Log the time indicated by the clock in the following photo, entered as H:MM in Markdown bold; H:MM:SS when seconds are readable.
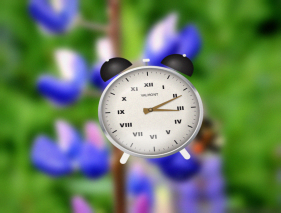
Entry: **3:11**
